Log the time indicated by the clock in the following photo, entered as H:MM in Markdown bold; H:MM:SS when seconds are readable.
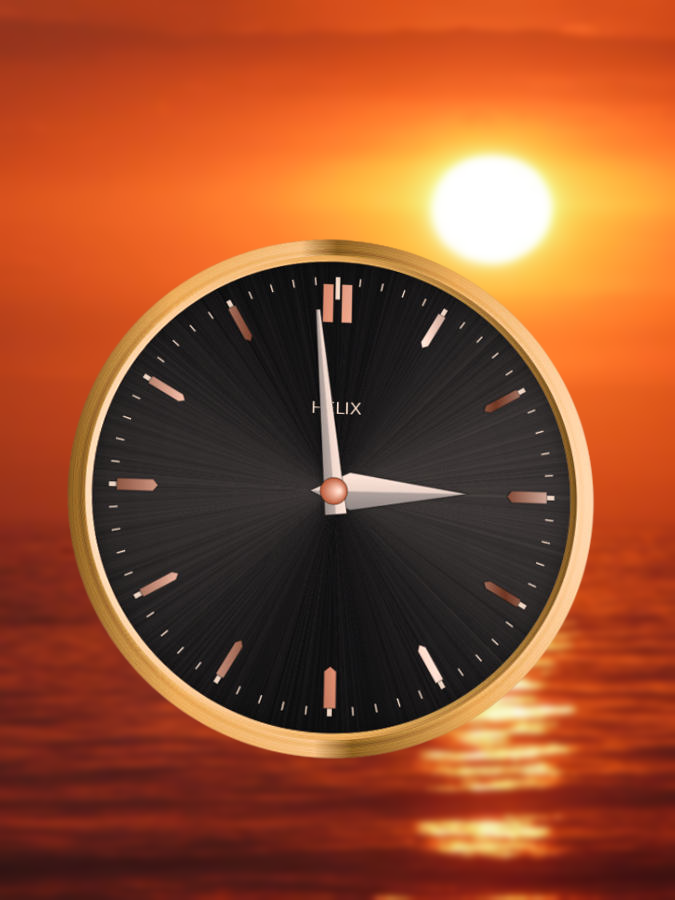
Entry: **2:59**
